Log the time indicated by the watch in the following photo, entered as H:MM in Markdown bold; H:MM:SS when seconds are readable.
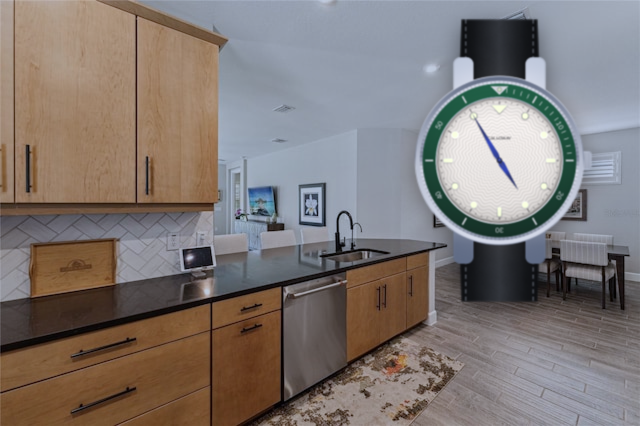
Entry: **4:55**
